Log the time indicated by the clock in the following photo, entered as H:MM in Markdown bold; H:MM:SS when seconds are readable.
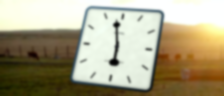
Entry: **5:58**
